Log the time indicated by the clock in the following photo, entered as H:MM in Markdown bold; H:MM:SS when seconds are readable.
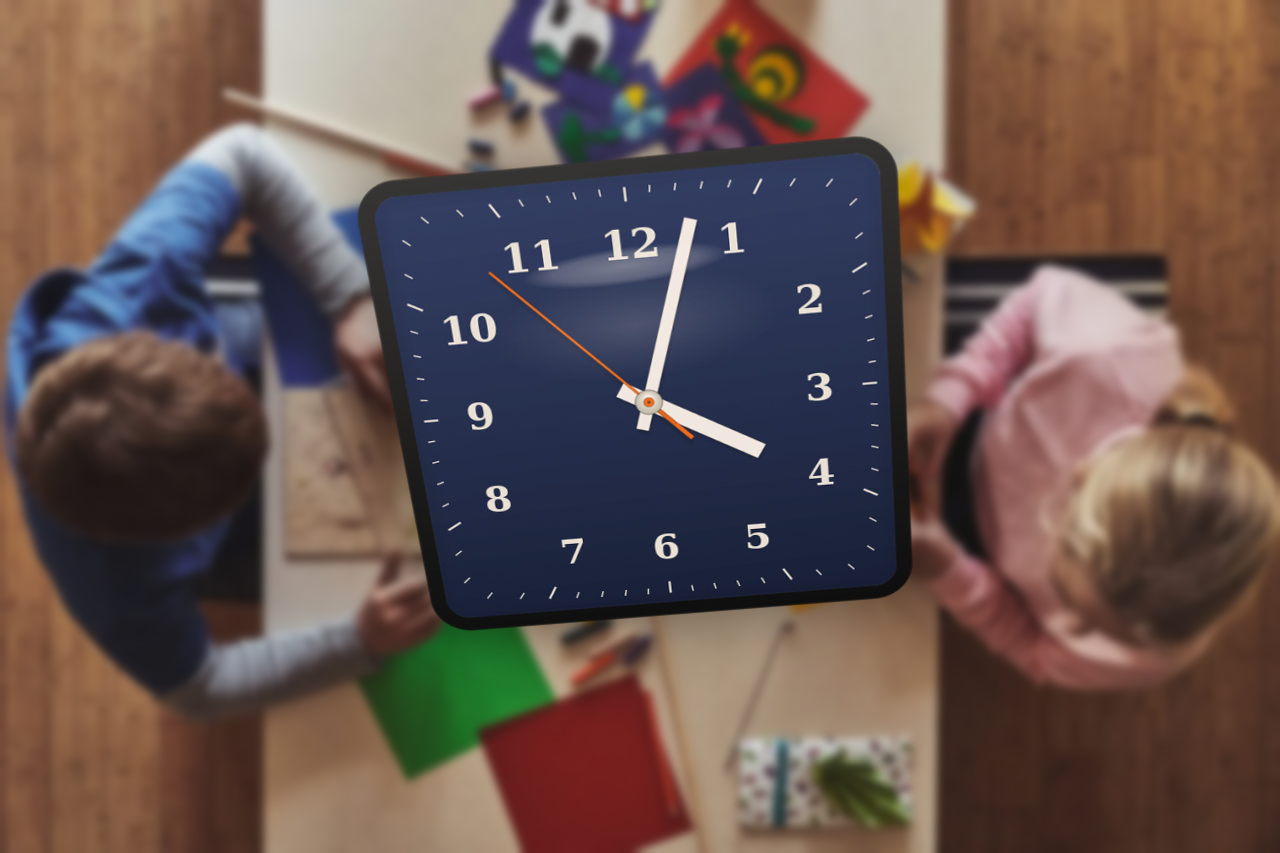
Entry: **4:02:53**
